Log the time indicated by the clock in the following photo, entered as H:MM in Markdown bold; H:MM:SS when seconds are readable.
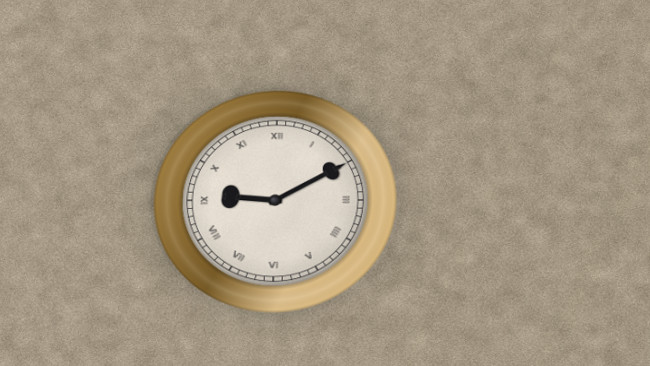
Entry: **9:10**
